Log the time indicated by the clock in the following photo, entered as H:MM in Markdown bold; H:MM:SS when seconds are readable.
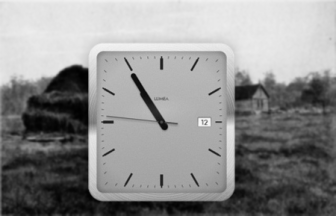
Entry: **10:54:46**
